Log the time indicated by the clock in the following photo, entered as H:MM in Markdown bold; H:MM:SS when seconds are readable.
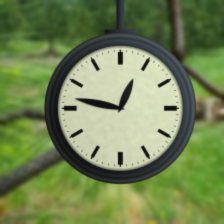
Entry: **12:47**
